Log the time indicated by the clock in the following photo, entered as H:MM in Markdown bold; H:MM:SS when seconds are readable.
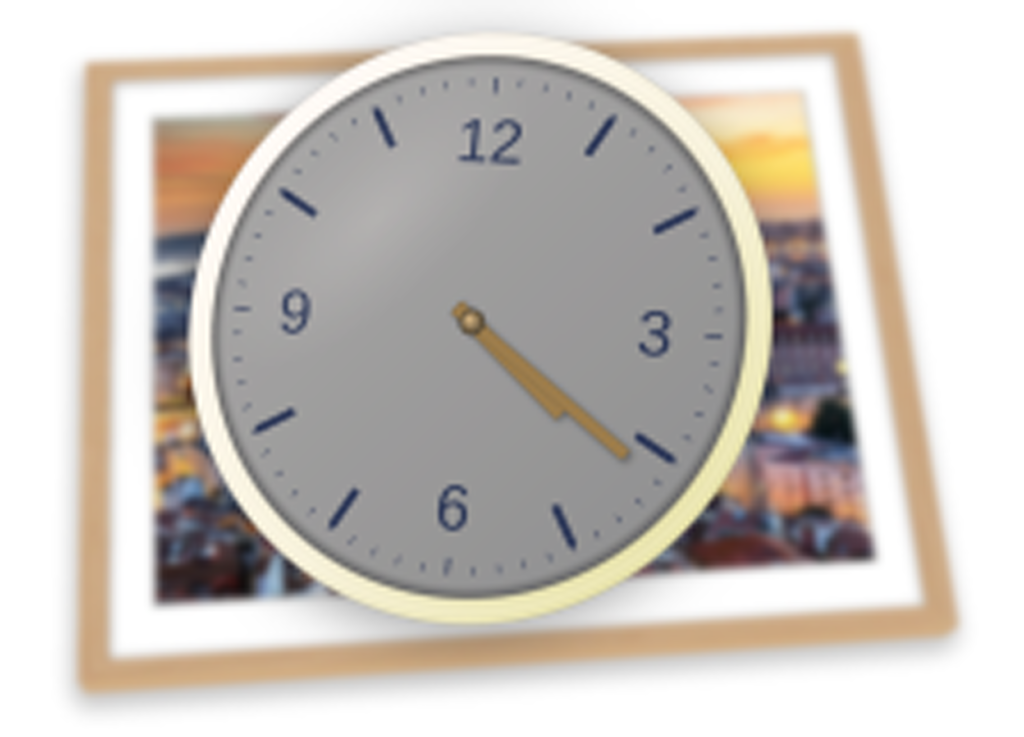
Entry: **4:21**
